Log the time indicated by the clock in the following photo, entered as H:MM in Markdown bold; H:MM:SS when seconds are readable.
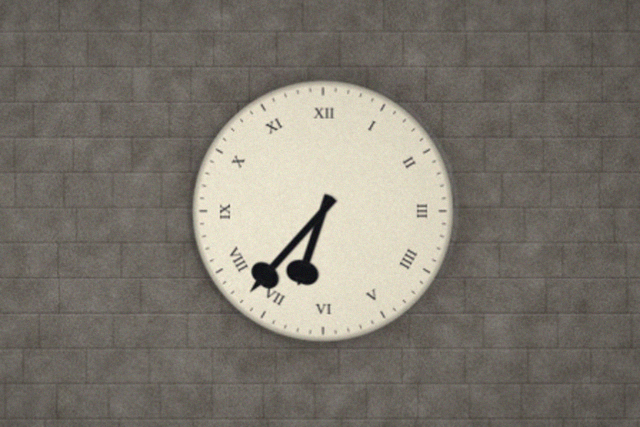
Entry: **6:37**
